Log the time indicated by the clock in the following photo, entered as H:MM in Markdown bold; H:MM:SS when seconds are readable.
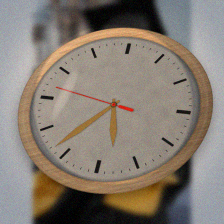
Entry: **5:36:47**
